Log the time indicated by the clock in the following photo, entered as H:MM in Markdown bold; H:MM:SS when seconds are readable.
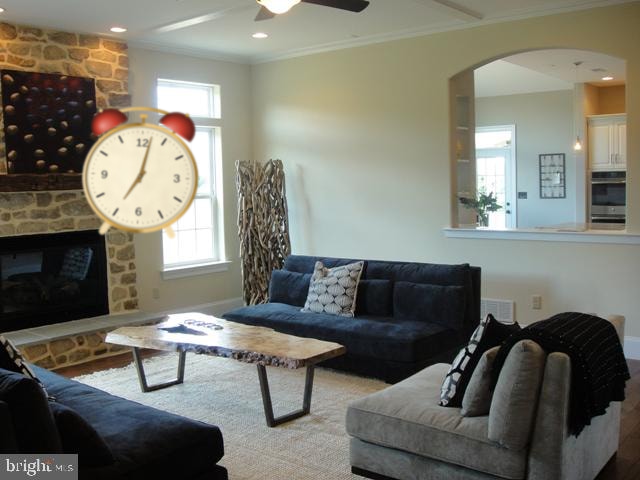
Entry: **7:02**
